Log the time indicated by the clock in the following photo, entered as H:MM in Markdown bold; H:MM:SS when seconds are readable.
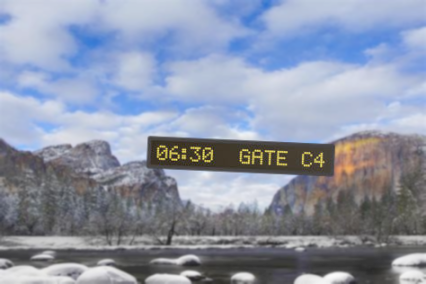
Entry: **6:30**
